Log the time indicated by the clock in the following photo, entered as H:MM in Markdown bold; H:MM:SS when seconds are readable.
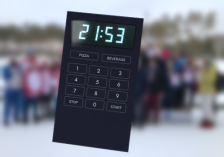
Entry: **21:53**
